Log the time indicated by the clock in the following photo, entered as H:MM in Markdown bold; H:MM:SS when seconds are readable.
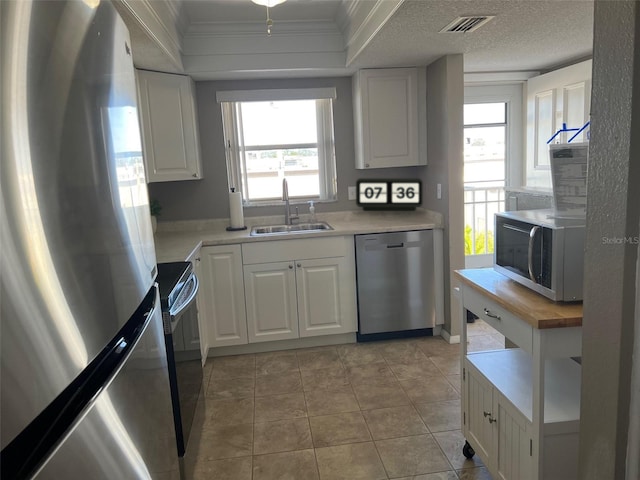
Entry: **7:36**
